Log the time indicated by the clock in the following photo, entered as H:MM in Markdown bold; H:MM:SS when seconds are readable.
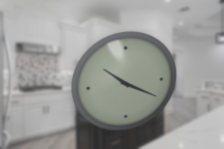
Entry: **10:20**
